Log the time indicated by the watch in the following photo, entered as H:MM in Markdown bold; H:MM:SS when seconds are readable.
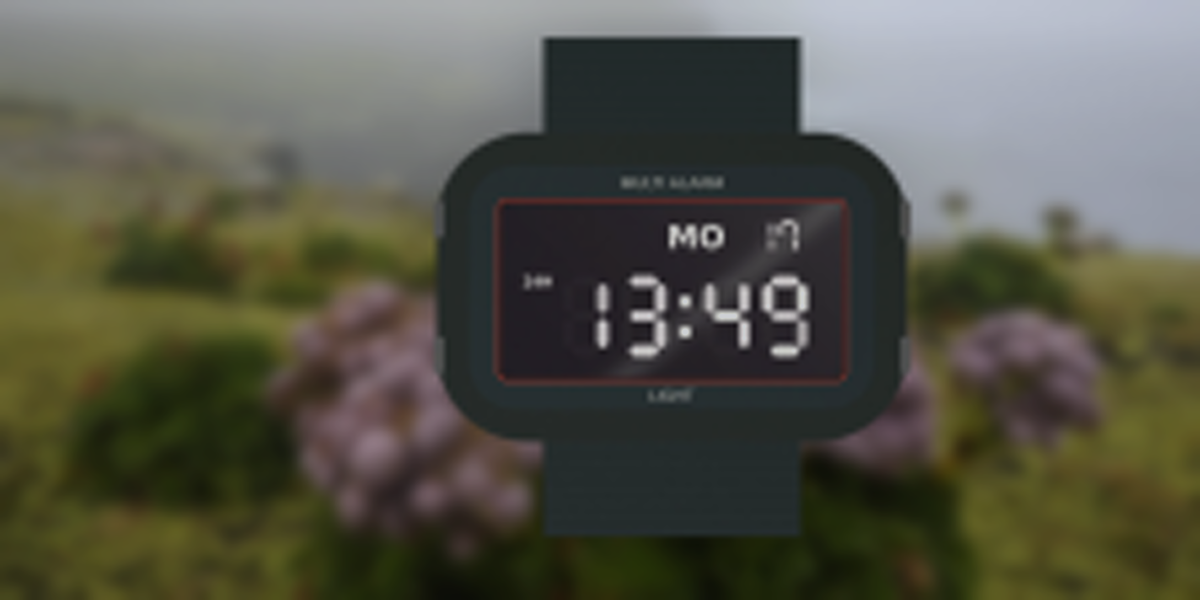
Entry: **13:49**
